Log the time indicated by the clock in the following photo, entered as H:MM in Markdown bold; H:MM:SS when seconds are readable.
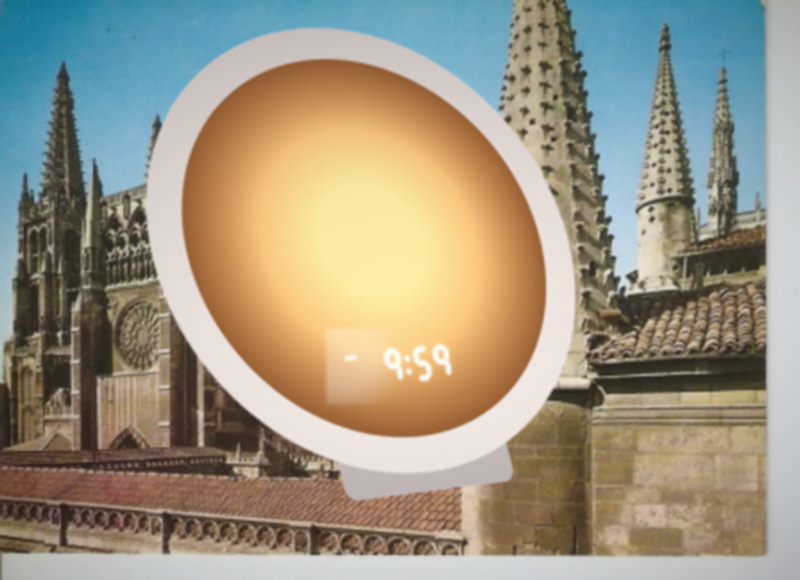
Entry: **9:59**
